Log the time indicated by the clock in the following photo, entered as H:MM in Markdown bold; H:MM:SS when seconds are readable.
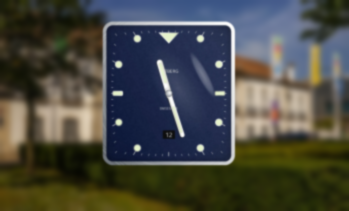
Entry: **11:27**
